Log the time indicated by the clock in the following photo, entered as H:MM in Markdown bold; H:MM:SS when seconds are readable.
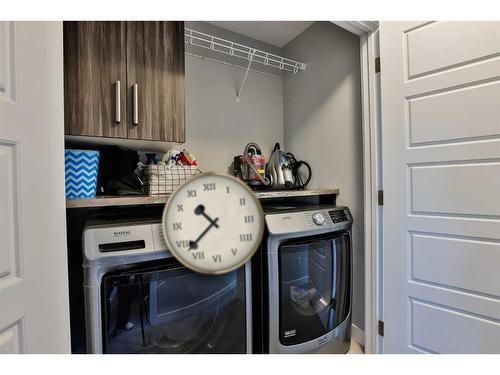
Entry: **10:38**
